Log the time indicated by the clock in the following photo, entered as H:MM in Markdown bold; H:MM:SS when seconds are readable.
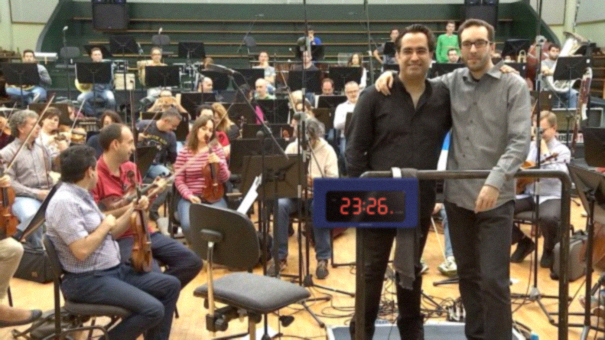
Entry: **23:26**
